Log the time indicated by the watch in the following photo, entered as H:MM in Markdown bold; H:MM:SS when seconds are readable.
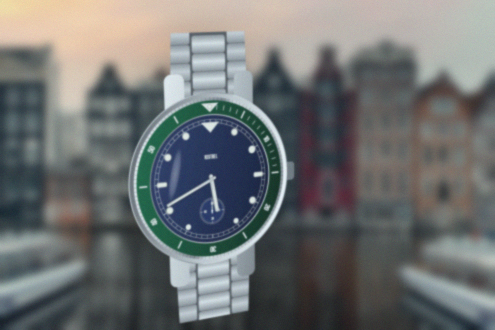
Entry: **5:41**
